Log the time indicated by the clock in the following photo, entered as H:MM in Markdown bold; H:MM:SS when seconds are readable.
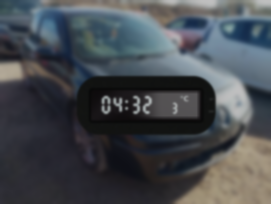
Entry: **4:32**
